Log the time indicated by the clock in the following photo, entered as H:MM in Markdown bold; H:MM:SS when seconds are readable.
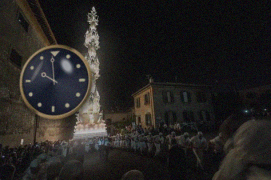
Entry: **9:59**
